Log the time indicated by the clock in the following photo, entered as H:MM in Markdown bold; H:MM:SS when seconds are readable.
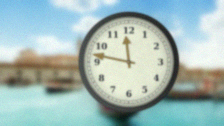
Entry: **11:47**
